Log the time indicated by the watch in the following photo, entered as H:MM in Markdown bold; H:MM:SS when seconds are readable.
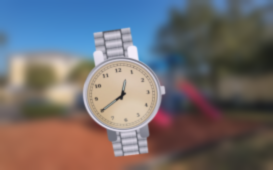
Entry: **12:40**
